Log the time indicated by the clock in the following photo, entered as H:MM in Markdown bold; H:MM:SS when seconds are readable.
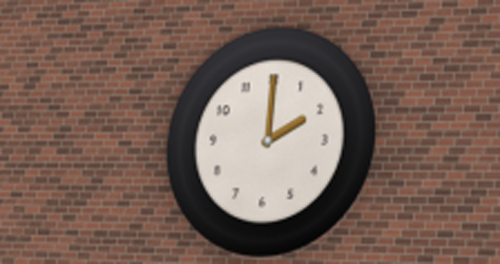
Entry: **2:00**
